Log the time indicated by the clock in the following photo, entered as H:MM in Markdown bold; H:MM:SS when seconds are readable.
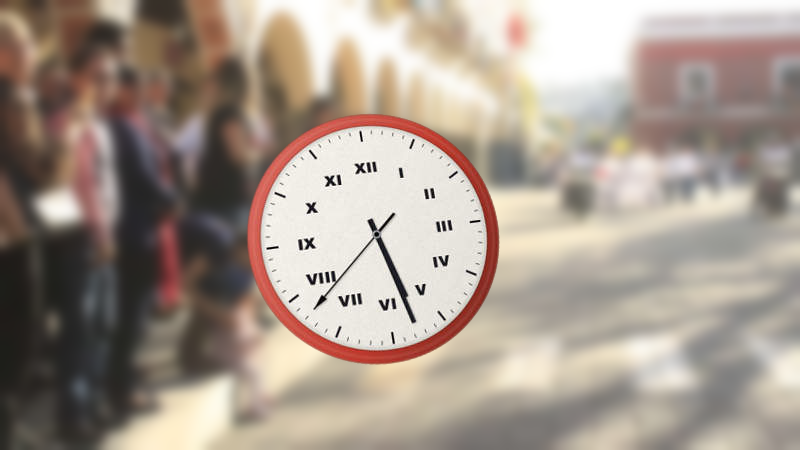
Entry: **5:27:38**
